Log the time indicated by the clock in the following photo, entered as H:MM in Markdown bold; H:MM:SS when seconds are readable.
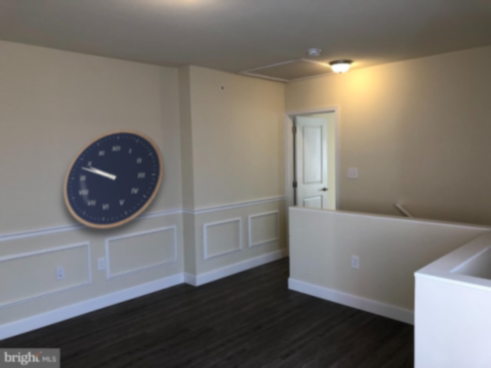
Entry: **9:48**
